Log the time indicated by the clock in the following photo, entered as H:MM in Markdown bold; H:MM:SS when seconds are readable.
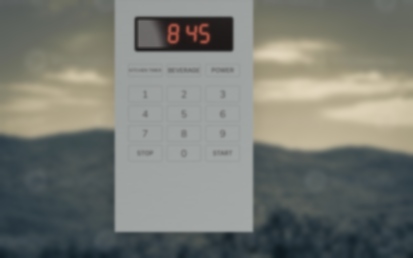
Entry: **8:45**
